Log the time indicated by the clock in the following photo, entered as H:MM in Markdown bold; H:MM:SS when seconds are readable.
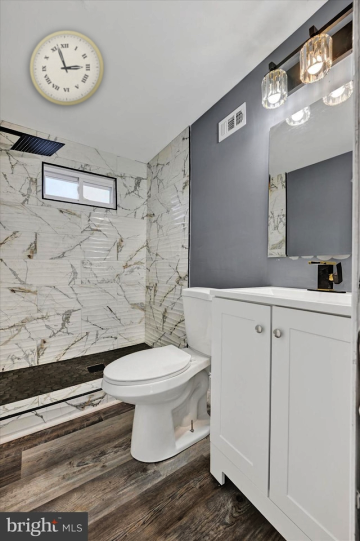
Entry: **2:57**
